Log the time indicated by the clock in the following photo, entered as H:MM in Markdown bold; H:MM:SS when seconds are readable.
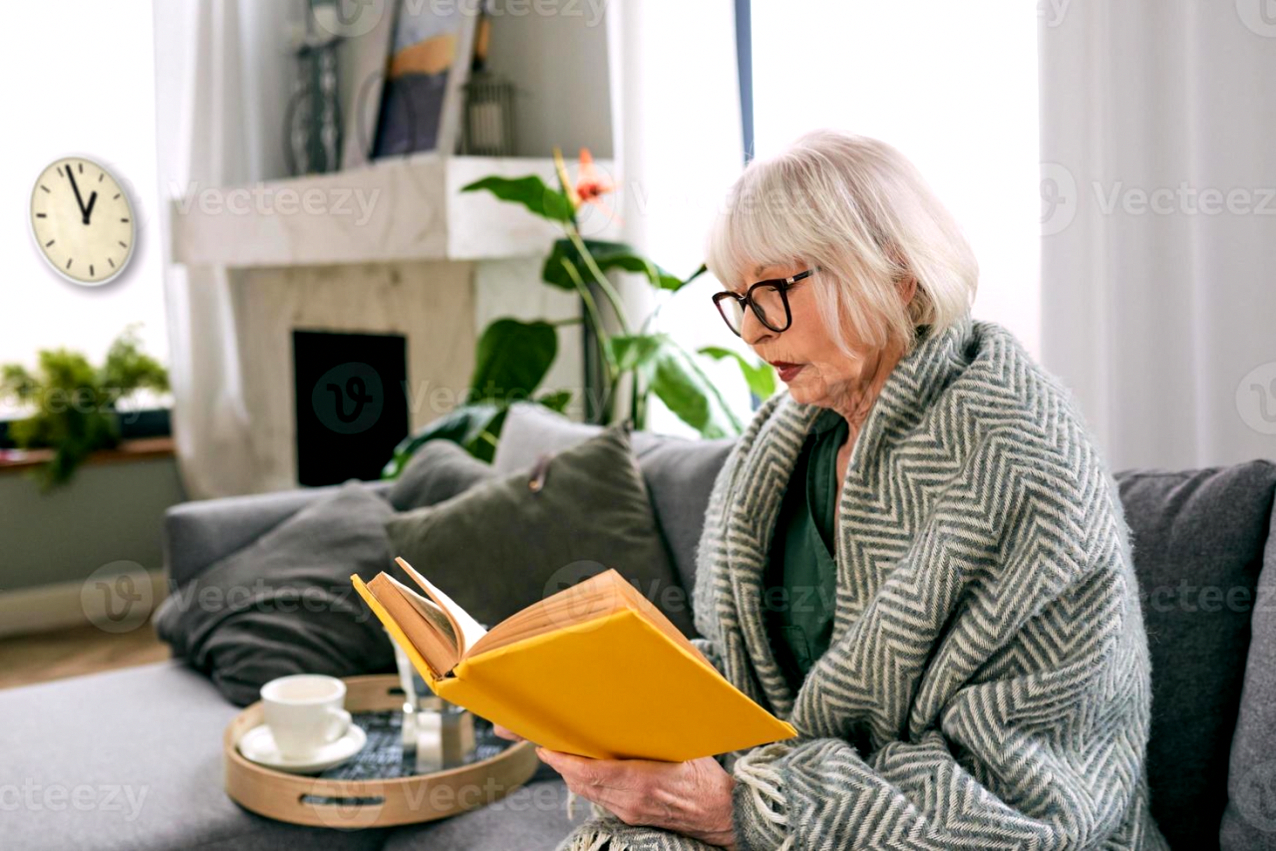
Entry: **12:57**
